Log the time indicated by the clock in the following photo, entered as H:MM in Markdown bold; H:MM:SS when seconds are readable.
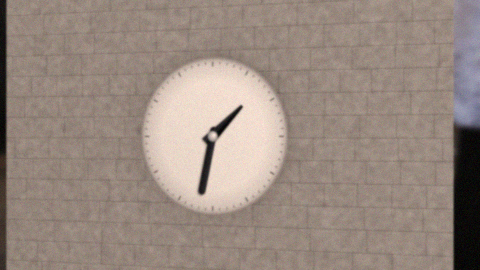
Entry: **1:32**
